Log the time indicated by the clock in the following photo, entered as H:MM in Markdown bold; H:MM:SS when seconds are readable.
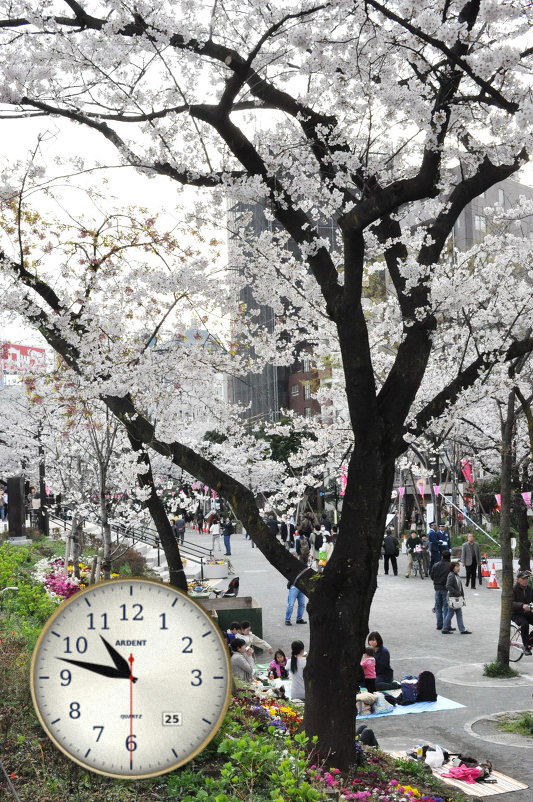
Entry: **10:47:30**
